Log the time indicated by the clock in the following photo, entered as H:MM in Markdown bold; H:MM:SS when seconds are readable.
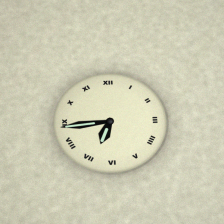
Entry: **6:44**
